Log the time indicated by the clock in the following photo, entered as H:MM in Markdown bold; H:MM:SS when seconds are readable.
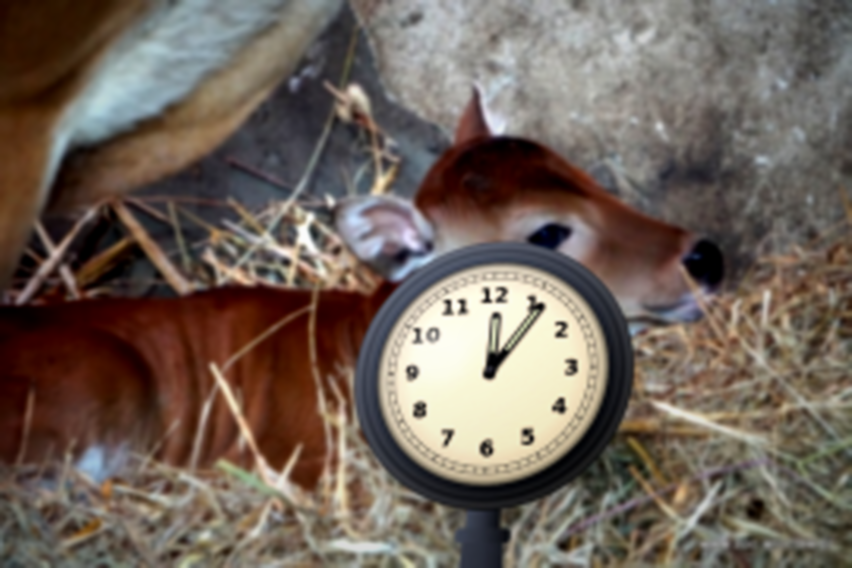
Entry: **12:06**
